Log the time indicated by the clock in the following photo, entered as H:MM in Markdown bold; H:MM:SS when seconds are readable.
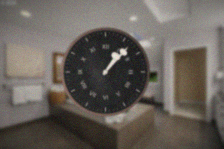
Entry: **1:07**
